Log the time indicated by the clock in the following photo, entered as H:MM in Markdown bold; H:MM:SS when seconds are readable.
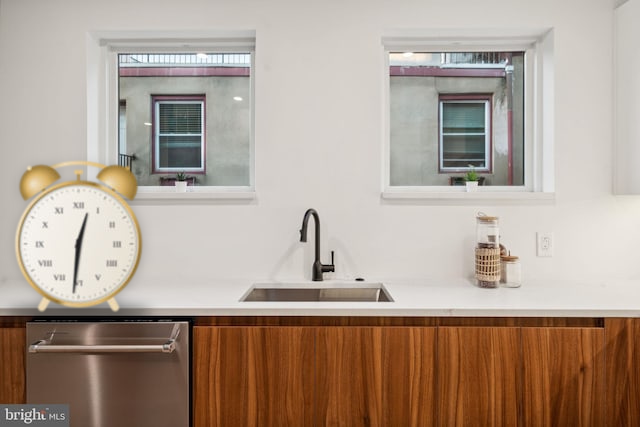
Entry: **12:31**
